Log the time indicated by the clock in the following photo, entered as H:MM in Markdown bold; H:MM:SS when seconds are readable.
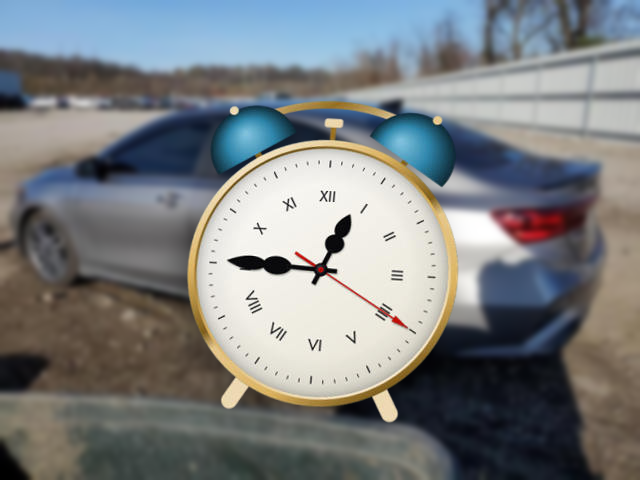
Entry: **12:45:20**
